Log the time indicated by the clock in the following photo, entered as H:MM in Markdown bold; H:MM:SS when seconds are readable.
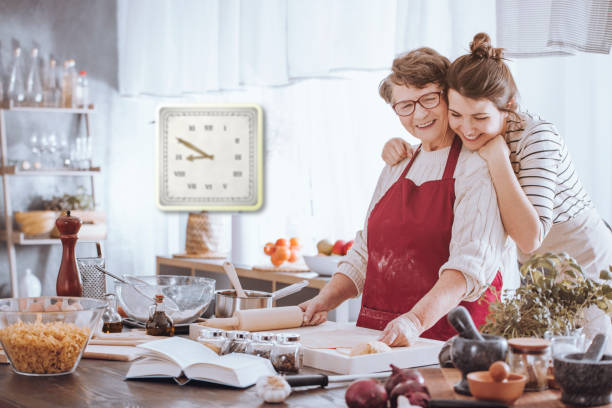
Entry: **8:50**
